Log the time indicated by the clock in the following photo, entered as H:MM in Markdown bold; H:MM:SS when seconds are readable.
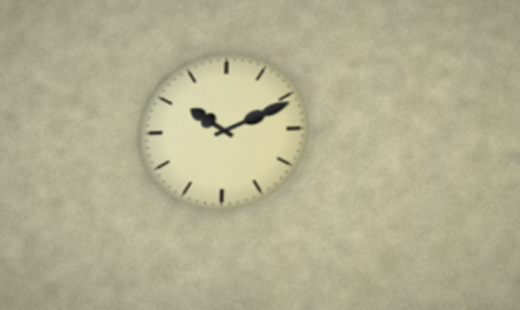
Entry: **10:11**
